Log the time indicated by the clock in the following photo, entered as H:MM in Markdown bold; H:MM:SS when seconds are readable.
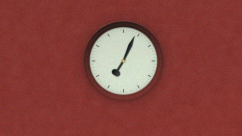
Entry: **7:04**
